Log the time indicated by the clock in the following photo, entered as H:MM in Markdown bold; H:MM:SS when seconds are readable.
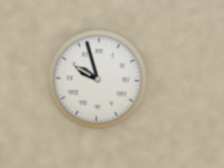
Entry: **9:57**
